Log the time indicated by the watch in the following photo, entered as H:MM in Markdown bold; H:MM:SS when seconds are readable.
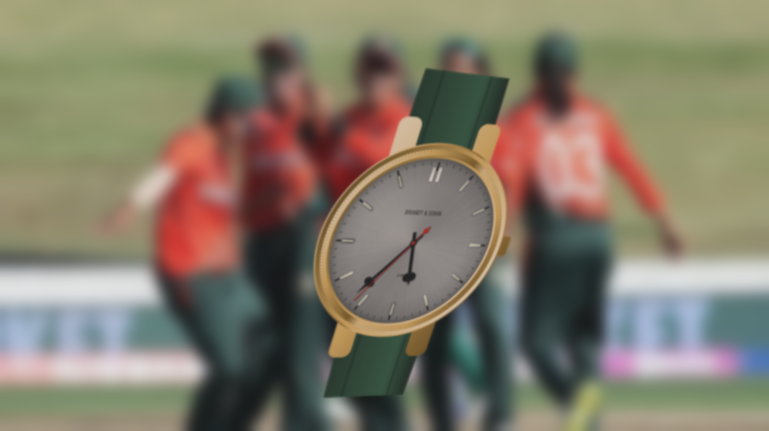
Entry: **5:36:36**
